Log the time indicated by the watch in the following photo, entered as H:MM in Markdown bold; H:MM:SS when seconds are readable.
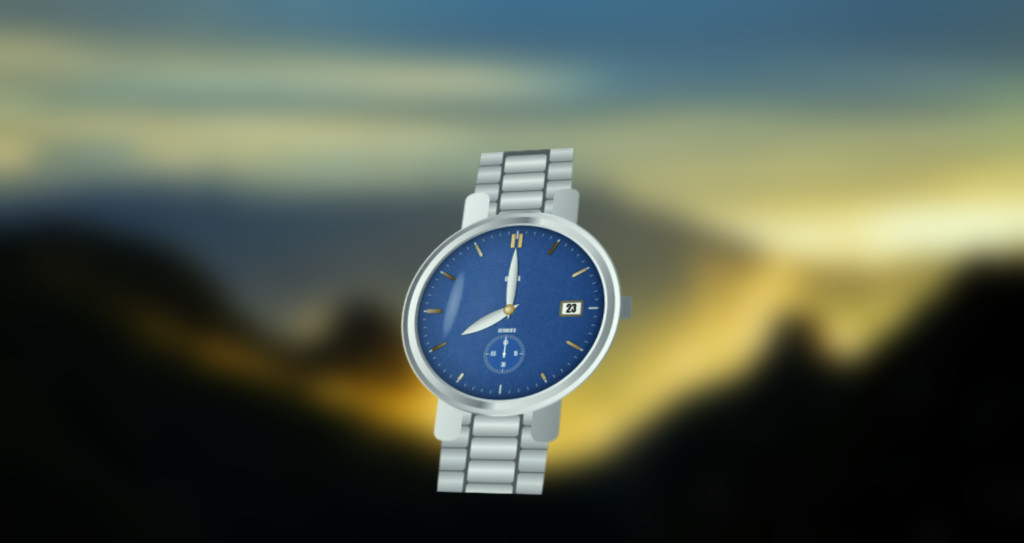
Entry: **8:00**
